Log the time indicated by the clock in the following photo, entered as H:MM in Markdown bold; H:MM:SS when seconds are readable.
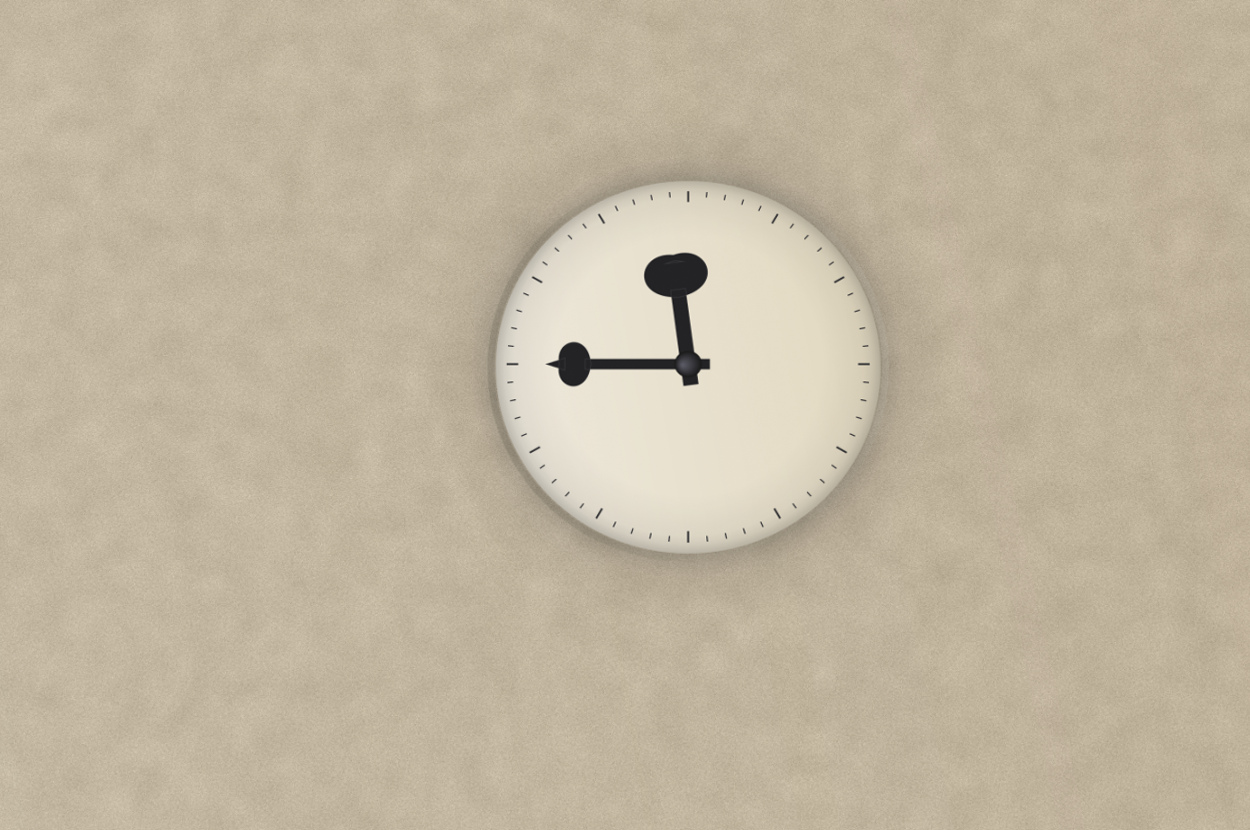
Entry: **11:45**
